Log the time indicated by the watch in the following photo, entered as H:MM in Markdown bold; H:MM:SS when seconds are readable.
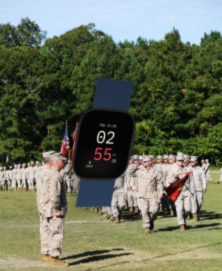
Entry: **2:55**
